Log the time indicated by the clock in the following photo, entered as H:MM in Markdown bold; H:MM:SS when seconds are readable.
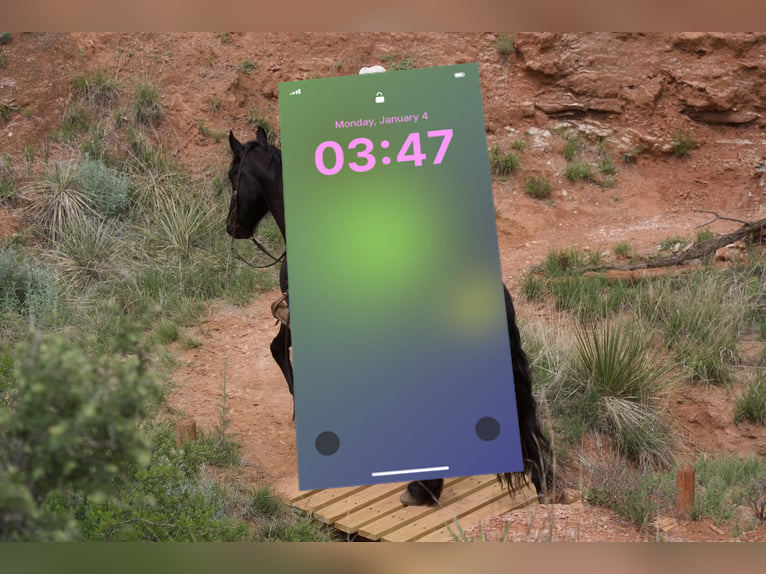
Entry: **3:47**
